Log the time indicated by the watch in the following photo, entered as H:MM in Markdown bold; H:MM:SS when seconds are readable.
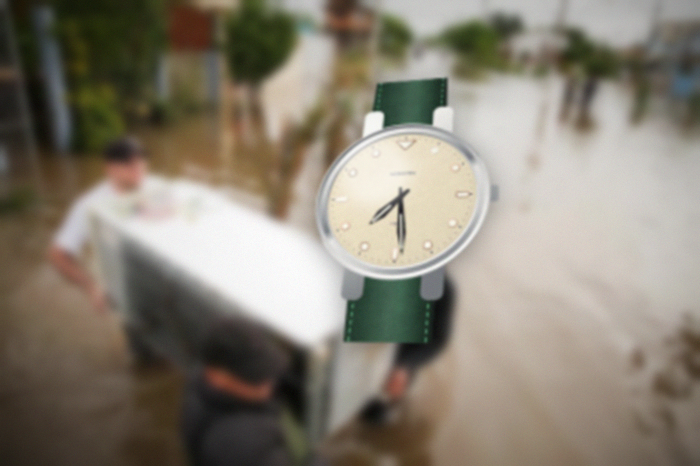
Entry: **7:29**
